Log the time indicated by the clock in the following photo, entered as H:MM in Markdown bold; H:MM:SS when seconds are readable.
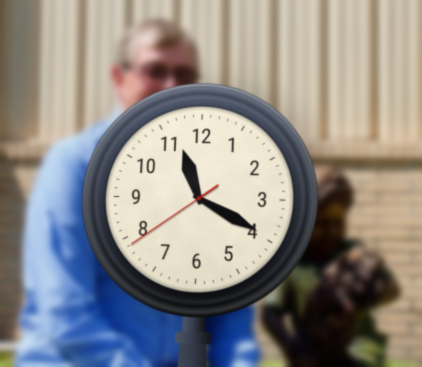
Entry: **11:19:39**
